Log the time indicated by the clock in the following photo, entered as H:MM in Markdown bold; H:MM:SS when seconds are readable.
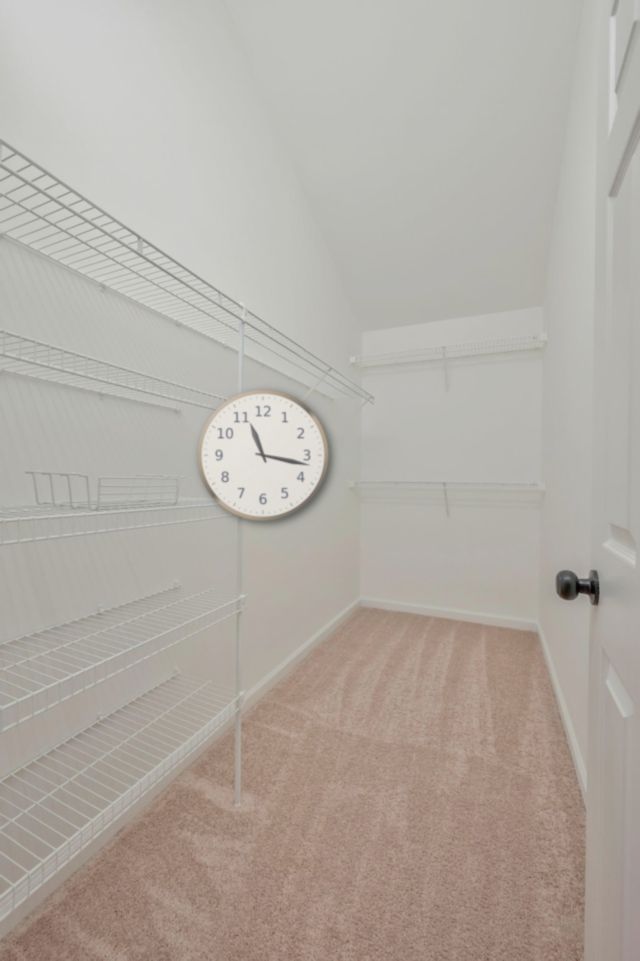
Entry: **11:17**
